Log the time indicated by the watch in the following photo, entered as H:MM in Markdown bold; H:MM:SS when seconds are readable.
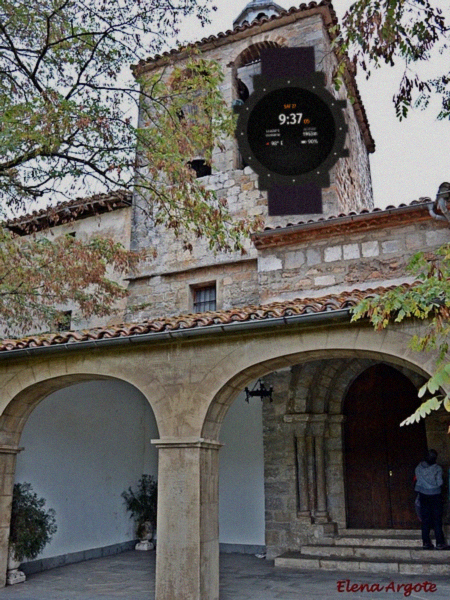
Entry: **9:37**
